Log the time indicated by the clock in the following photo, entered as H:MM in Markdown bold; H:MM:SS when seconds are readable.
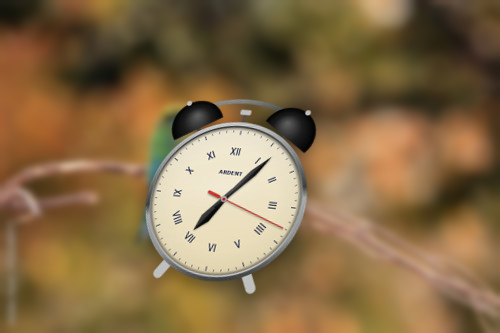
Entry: **7:06:18**
